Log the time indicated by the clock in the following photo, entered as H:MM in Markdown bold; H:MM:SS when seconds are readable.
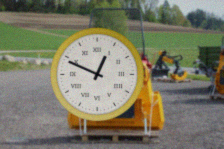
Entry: **12:49**
